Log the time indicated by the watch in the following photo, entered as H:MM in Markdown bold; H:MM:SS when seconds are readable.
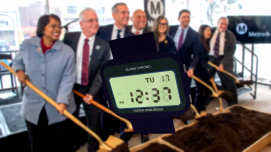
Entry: **12:37**
